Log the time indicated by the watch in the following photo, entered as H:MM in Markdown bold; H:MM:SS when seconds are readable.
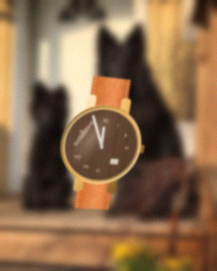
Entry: **11:56**
